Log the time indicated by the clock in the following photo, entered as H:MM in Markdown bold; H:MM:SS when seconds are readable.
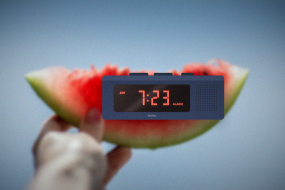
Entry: **7:23**
